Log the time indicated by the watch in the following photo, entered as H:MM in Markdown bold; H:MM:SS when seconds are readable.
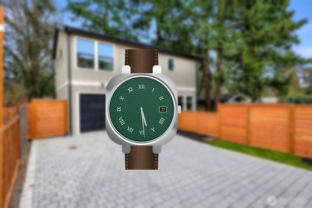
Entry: **5:29**
